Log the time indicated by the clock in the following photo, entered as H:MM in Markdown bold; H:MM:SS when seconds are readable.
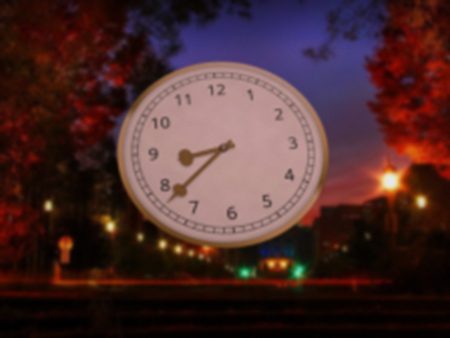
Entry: **8:38**
